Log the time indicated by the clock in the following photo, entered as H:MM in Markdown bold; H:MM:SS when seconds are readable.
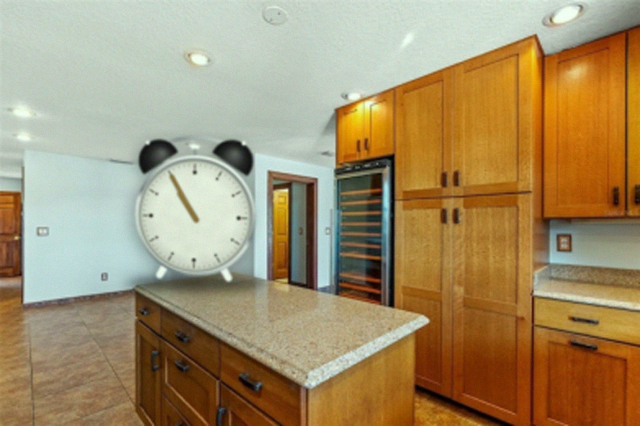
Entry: **10:55**
